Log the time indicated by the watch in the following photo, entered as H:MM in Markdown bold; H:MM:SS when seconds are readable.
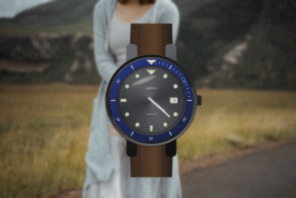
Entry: **4:22**
